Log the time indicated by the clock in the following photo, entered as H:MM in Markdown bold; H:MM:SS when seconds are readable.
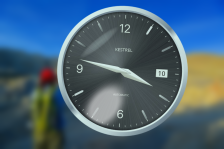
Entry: **3:47**
